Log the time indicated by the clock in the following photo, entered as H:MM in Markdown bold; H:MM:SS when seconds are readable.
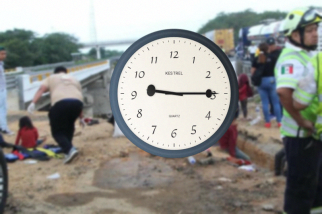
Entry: **9:15**
